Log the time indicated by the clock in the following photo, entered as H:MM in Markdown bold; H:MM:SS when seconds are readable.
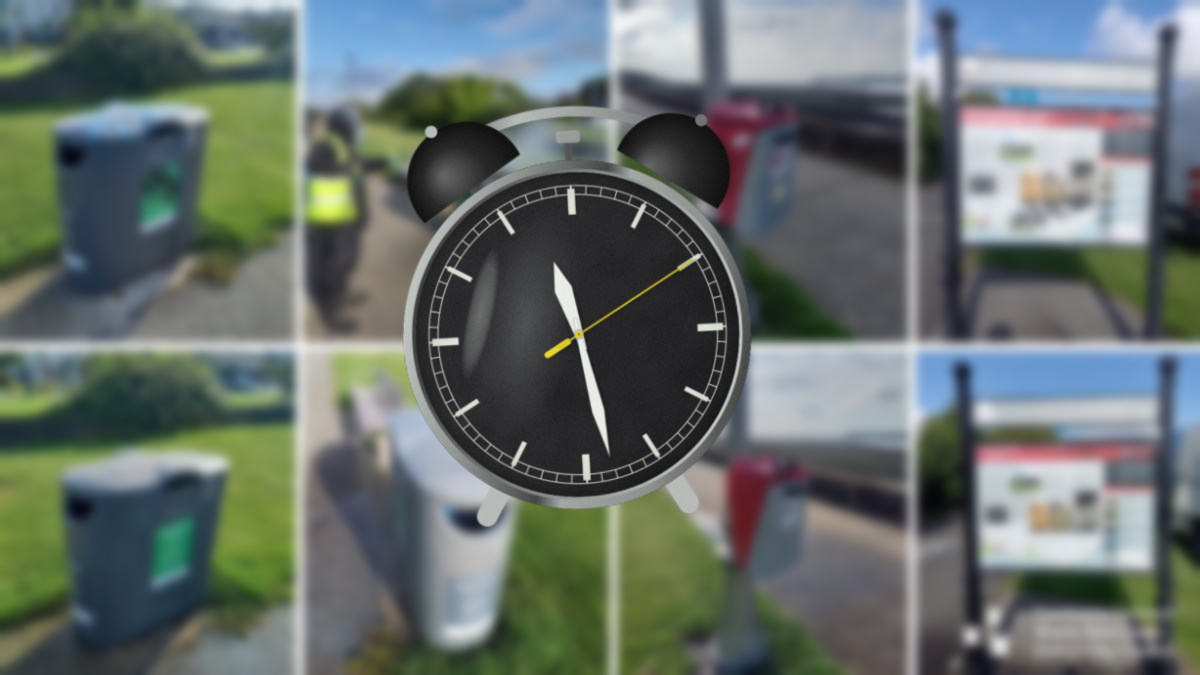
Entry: **11:28:10**
